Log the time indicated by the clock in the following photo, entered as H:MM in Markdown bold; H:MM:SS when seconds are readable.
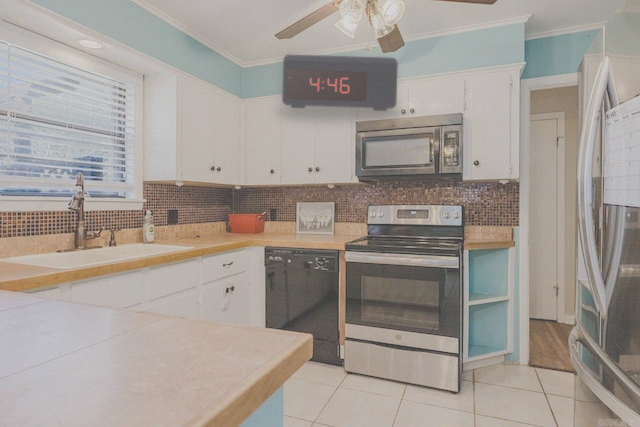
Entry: **4:46**
